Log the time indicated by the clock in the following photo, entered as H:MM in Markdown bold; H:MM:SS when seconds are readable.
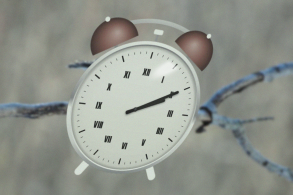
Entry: **2:10**
